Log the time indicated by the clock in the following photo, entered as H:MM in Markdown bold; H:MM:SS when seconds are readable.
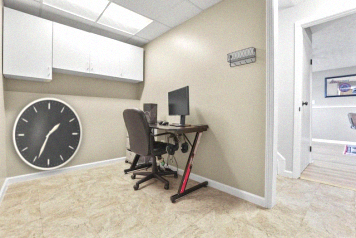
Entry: **1:34**
